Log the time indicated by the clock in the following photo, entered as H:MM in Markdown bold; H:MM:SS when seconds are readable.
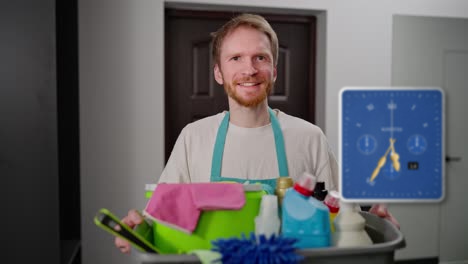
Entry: **5:35**
